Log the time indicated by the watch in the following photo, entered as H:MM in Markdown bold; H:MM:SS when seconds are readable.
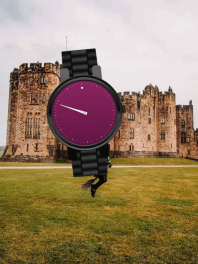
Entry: **9:49**
